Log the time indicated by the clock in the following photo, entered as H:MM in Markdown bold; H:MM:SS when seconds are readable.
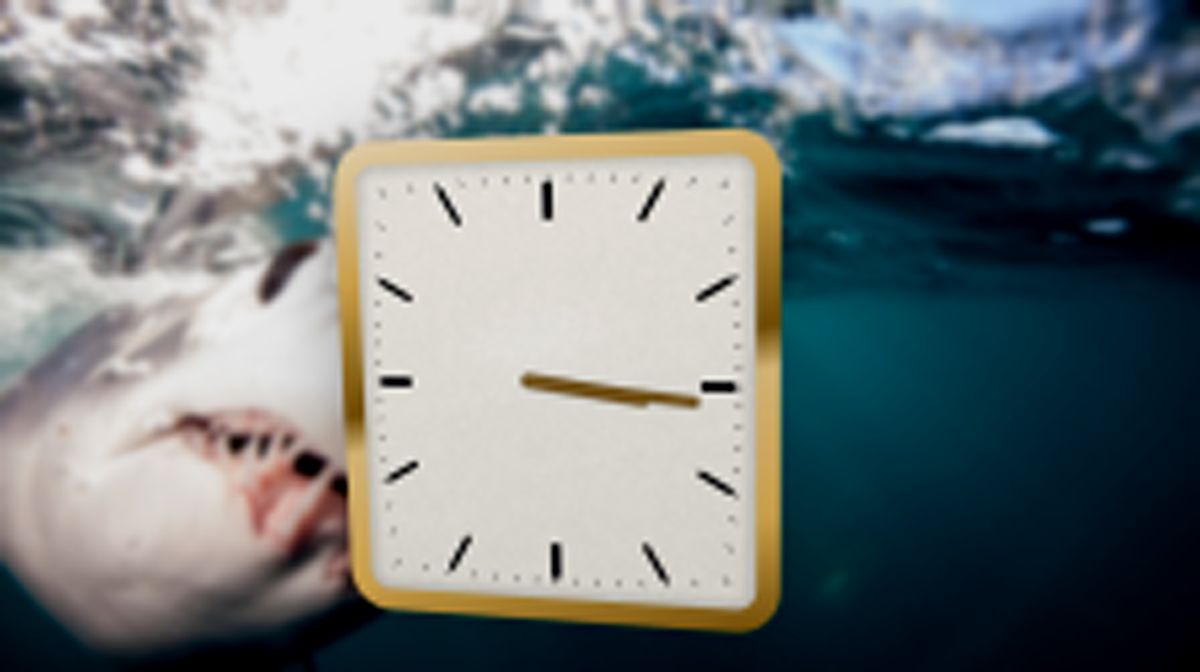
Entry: **3:16**
